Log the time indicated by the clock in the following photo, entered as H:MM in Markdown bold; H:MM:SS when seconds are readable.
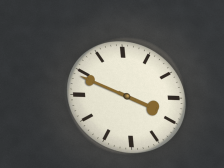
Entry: **3:49**
